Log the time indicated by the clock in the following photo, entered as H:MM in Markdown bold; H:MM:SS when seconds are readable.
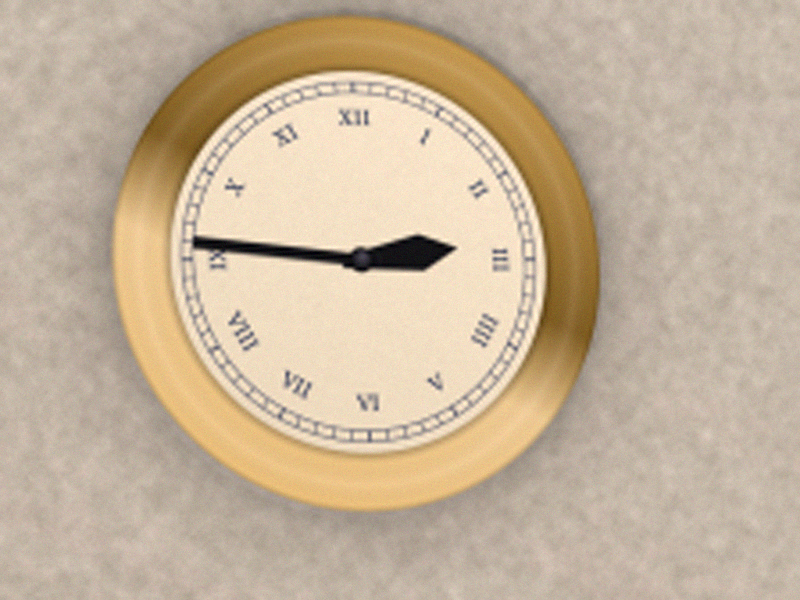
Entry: **2:46**
